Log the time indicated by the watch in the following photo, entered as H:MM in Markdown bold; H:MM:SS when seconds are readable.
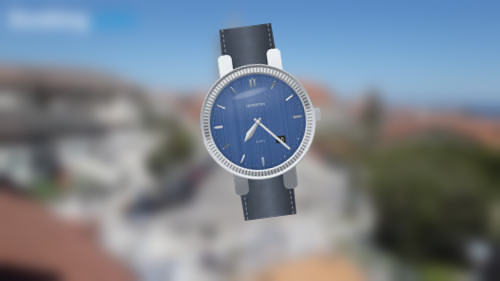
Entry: **7:23**
